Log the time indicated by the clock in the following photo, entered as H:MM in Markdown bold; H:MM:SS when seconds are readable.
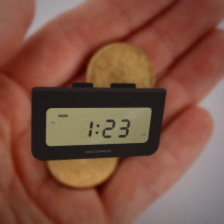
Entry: **1:23**
